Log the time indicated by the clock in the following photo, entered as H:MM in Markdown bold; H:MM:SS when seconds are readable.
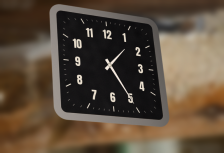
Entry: **1:25**
